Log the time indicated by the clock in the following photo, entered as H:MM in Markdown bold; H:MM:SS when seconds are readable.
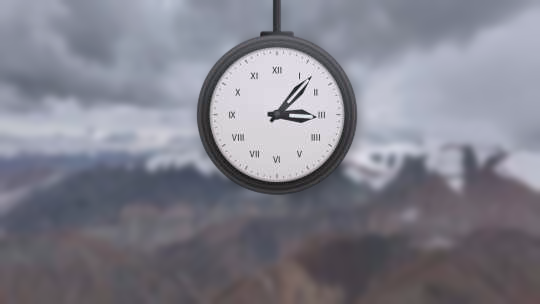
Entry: **3:07**
